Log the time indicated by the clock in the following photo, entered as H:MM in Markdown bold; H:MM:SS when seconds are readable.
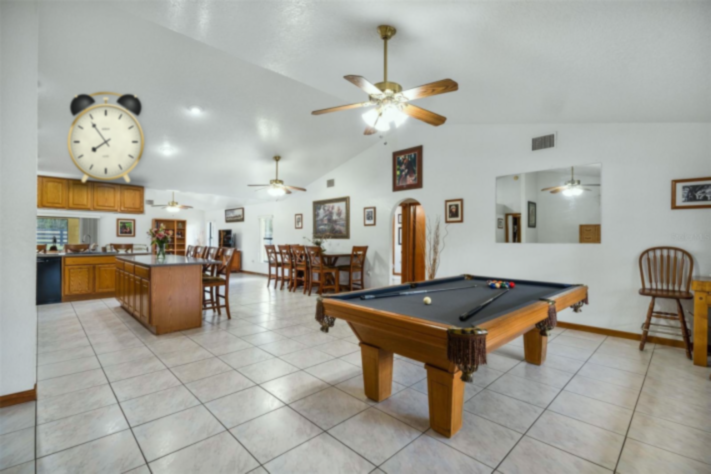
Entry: **7:54**
